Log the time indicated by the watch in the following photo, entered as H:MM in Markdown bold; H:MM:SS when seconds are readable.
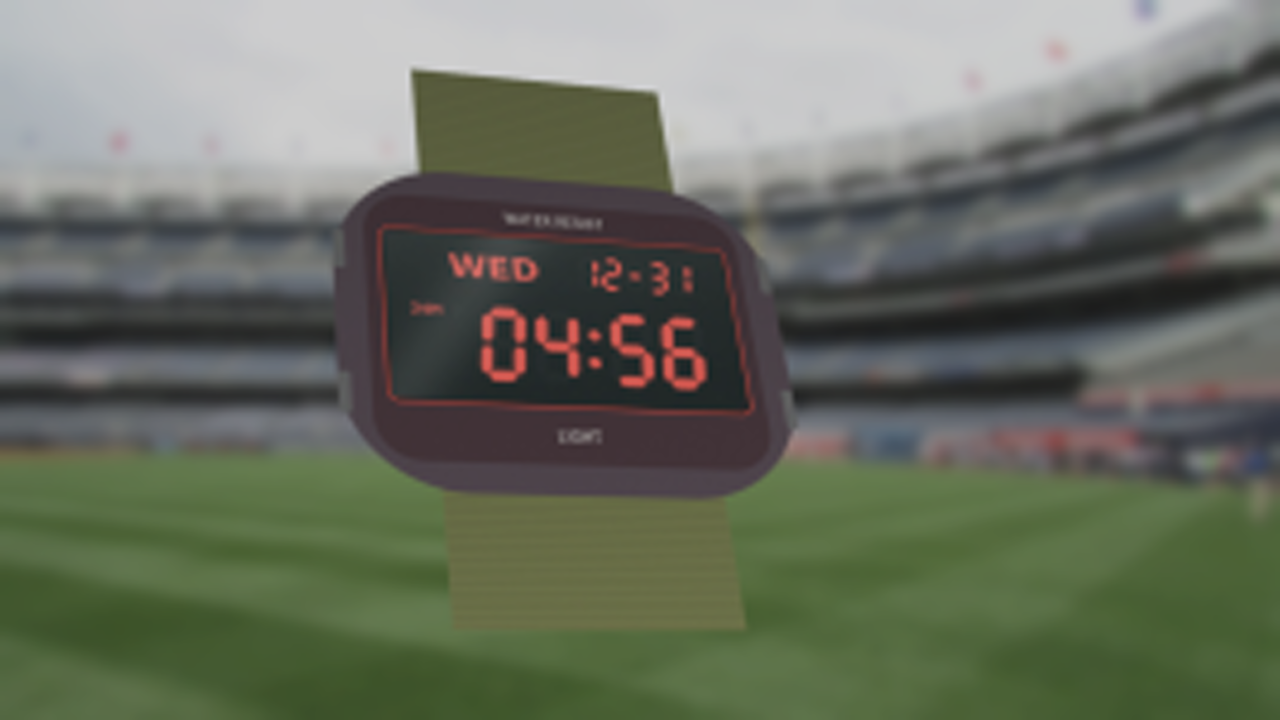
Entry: **4:56**
